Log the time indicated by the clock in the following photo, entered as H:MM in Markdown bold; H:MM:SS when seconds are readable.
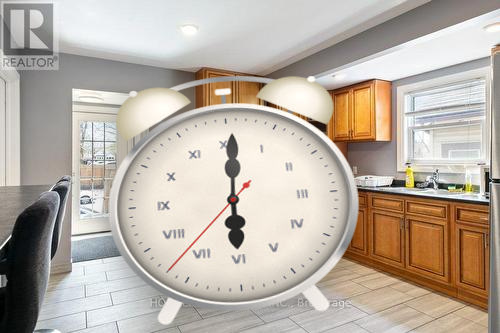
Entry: **6:00:37**
